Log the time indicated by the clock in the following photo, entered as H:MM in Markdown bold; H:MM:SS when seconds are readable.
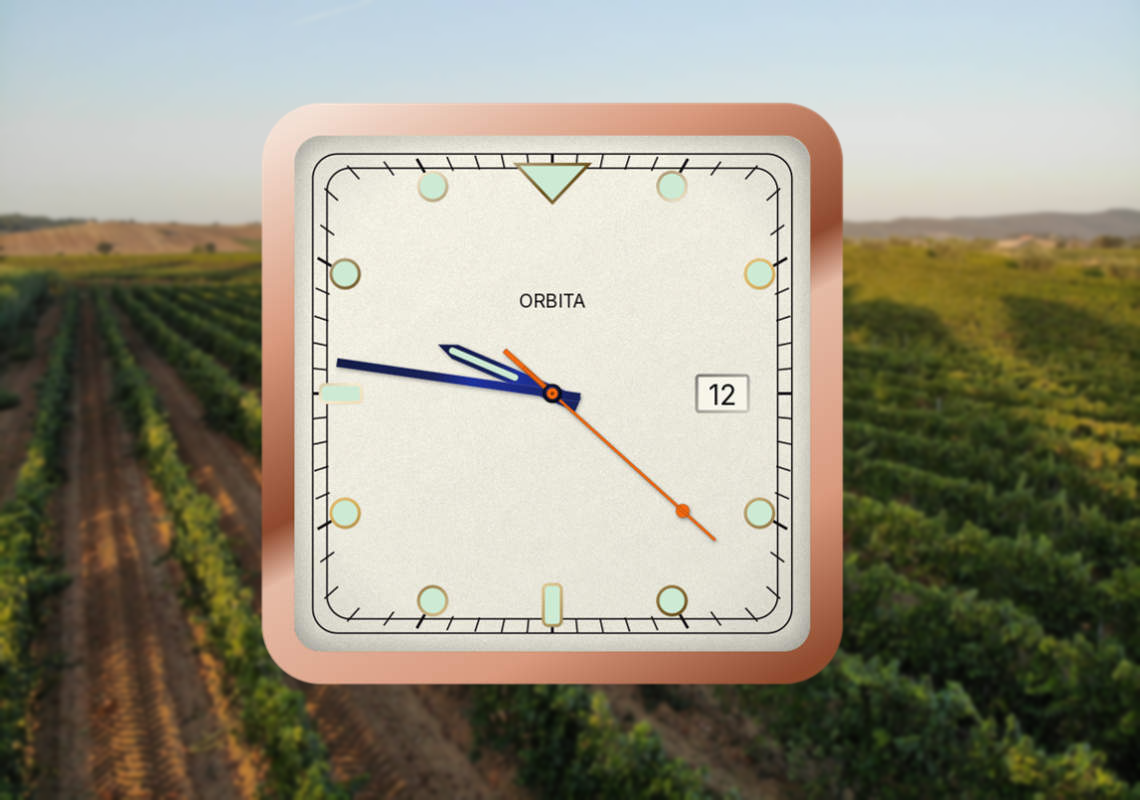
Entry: **9:46:22**
